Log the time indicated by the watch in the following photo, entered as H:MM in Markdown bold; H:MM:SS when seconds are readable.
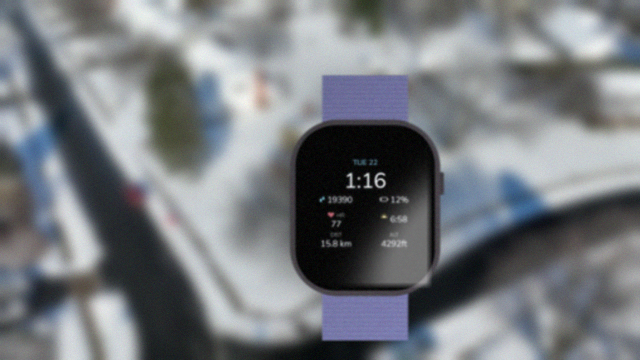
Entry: **1:16**
